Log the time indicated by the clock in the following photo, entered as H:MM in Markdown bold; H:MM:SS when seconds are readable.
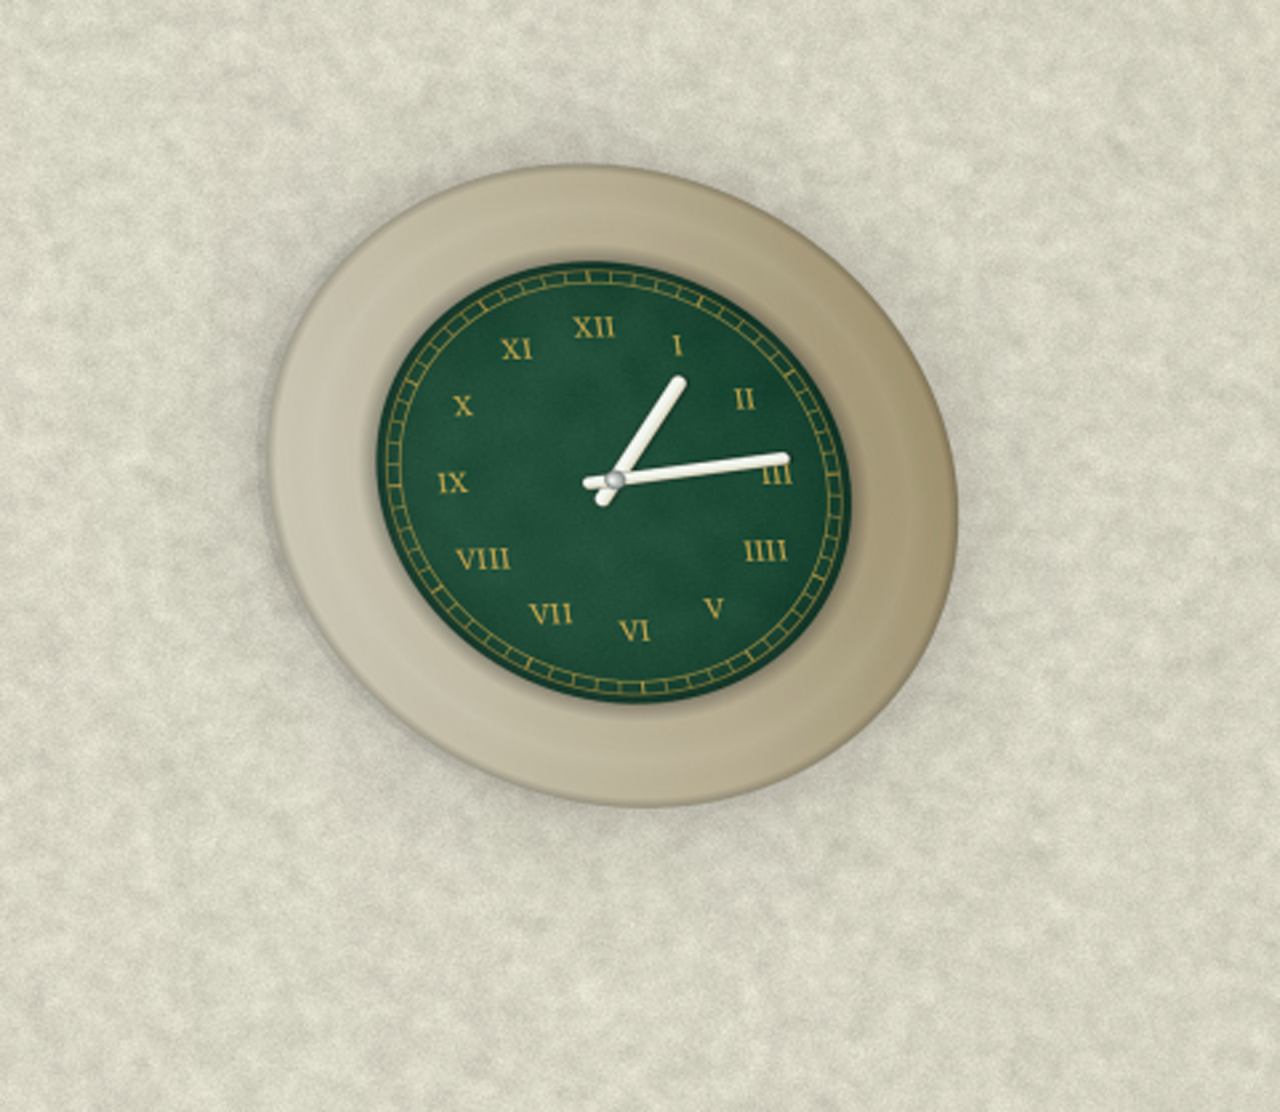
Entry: **1:14**
